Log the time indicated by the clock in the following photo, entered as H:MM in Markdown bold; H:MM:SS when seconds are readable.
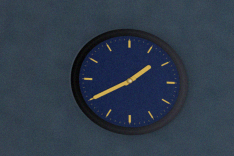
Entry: **1:40**
